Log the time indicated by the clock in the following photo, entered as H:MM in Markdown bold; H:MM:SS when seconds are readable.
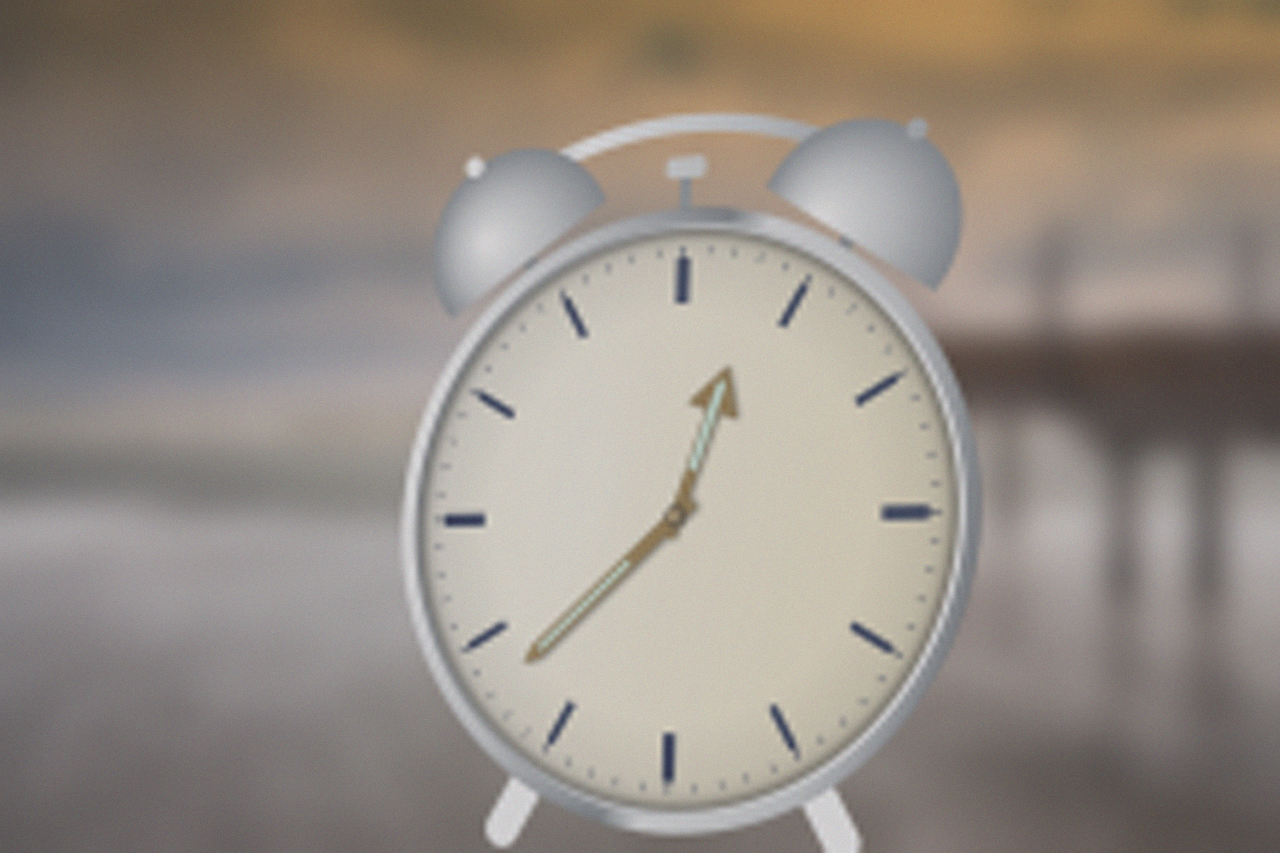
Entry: **12:38**
